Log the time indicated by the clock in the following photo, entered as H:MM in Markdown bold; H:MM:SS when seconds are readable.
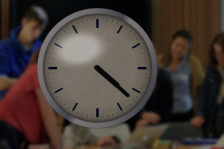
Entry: **4:22**
